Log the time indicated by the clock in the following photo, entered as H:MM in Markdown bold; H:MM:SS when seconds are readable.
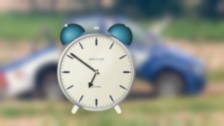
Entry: **6:51**
